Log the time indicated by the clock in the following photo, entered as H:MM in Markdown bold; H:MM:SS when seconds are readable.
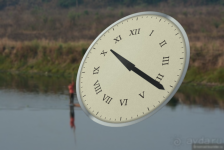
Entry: **10:21**
